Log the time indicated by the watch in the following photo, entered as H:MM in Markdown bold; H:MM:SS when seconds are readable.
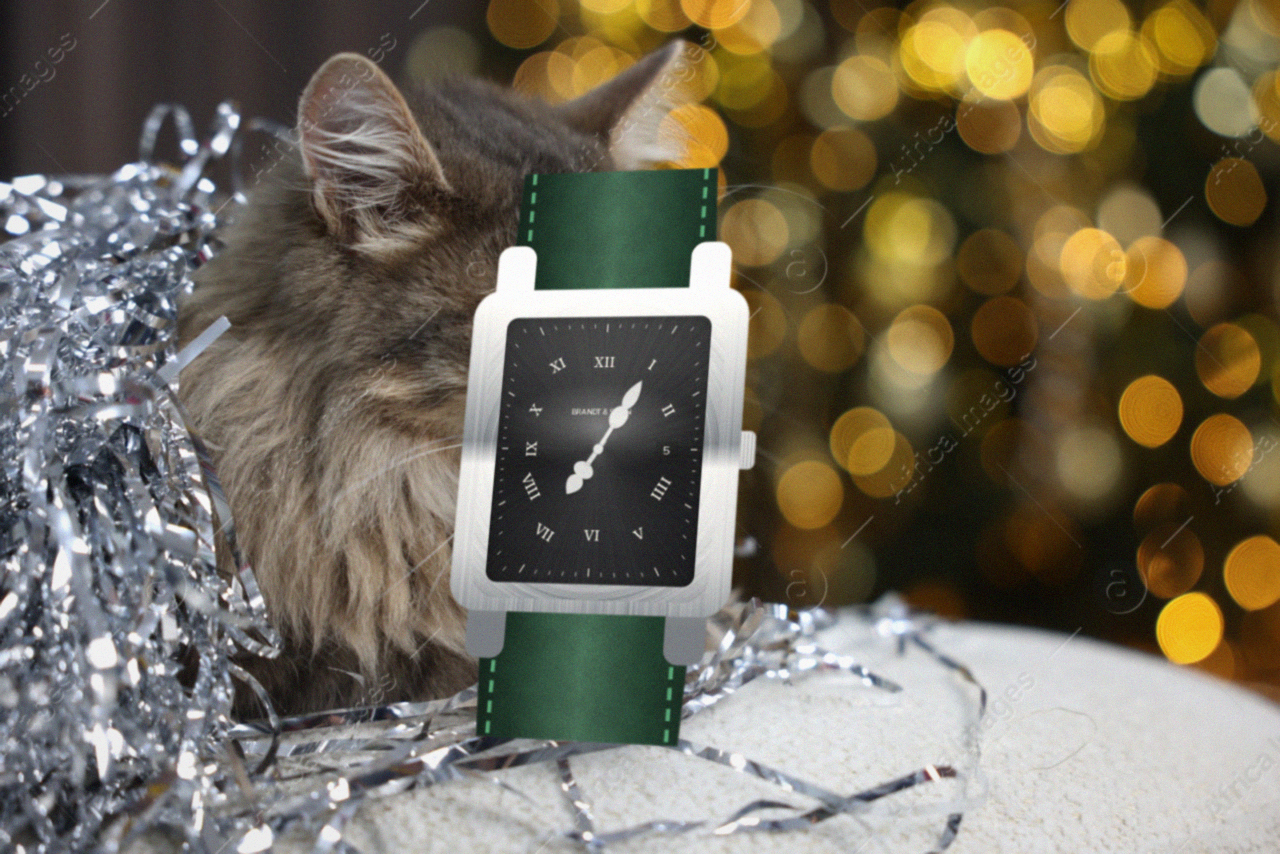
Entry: **7:05**
